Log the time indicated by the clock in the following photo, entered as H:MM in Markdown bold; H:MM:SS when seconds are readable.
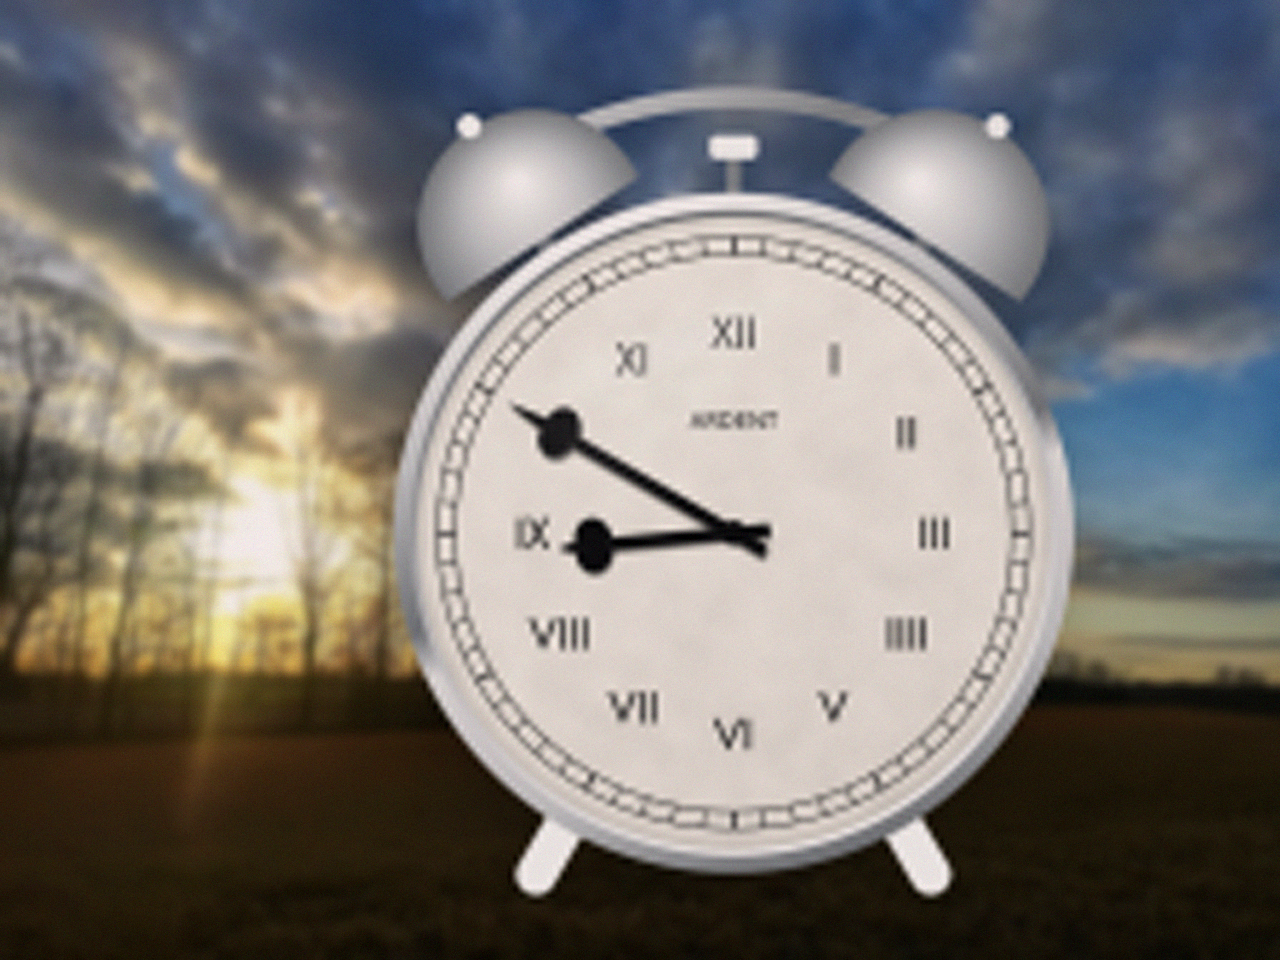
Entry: **8:50**
